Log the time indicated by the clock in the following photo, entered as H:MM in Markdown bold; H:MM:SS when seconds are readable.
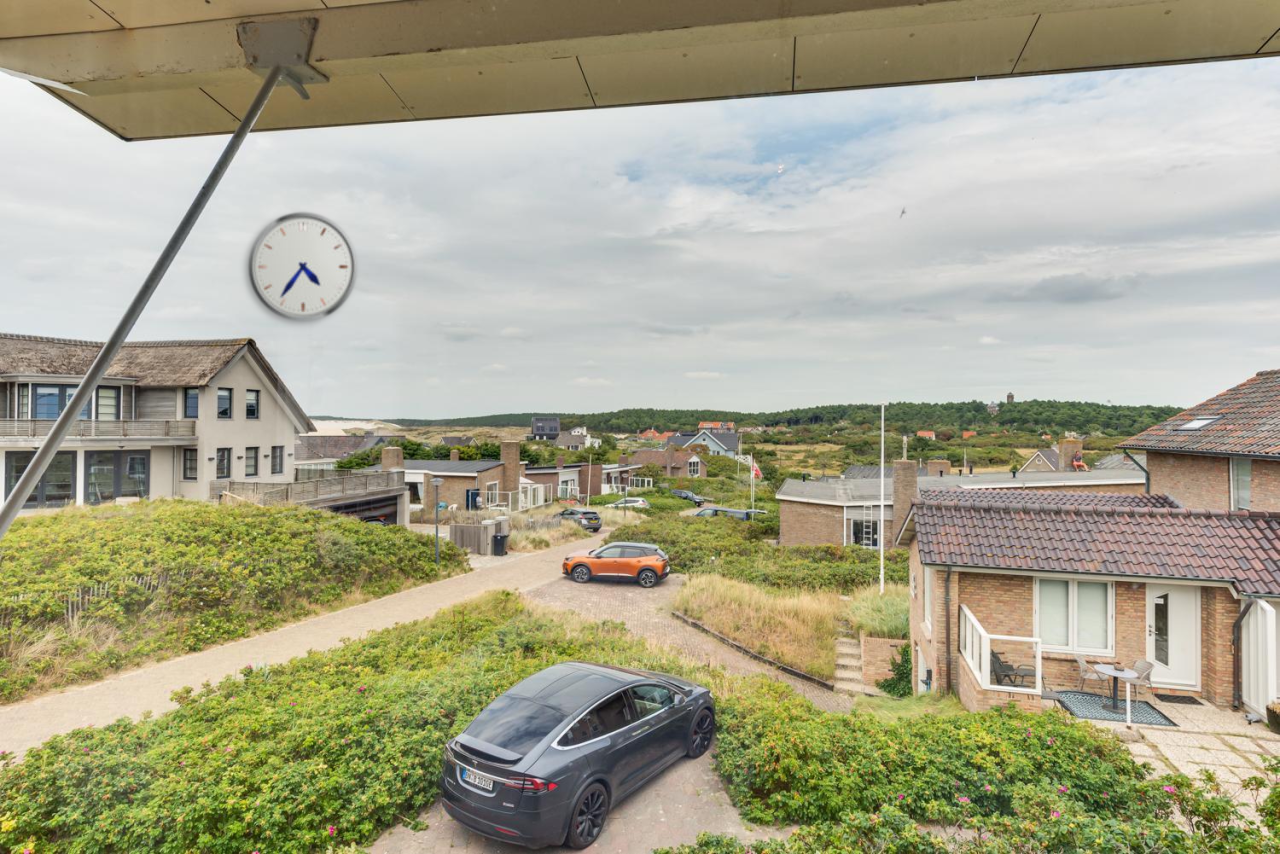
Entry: **4:36**
